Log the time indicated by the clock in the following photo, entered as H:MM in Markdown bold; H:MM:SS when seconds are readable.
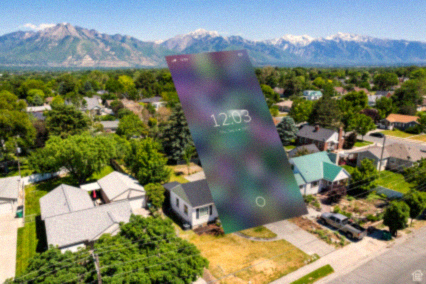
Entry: **12:03**
